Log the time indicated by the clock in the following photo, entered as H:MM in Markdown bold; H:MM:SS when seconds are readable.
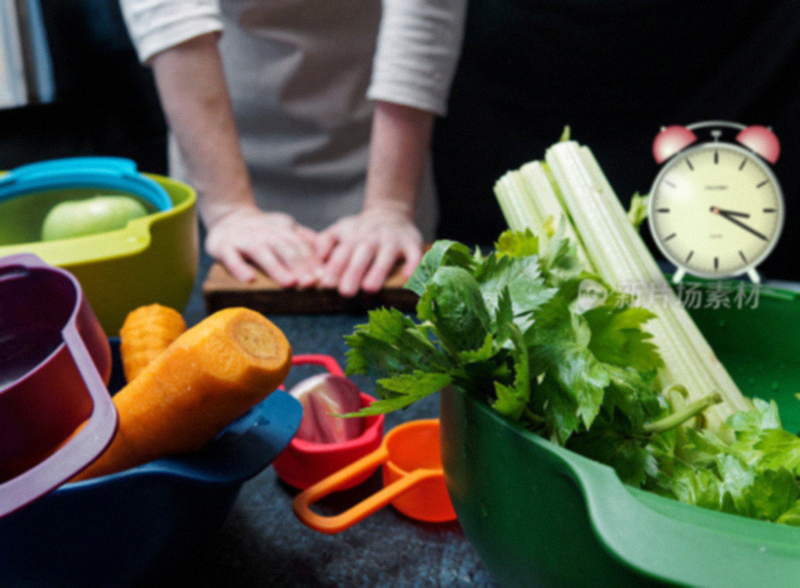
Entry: **3:20**
